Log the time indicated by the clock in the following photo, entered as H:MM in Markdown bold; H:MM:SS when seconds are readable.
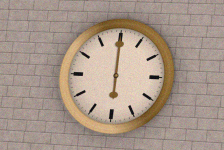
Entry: **6:00**
